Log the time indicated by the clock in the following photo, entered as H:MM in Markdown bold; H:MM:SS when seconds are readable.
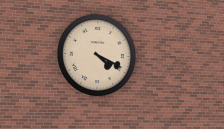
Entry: **4:19**
